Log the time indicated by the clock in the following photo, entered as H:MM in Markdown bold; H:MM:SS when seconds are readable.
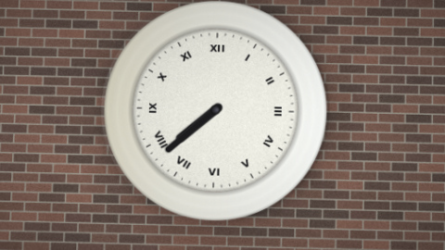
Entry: **7:38**
